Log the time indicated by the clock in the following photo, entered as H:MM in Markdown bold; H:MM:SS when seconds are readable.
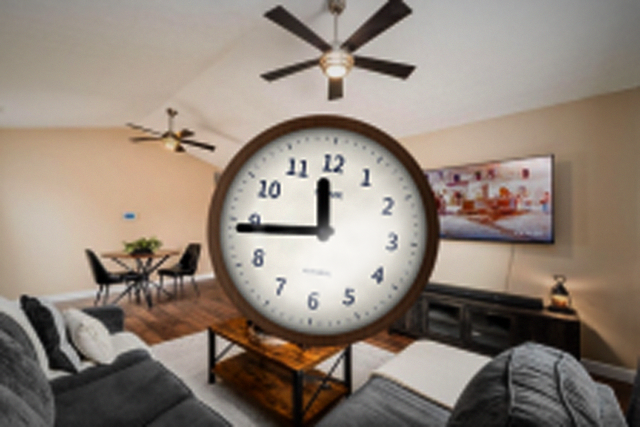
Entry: **11:44**
